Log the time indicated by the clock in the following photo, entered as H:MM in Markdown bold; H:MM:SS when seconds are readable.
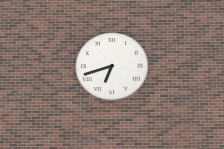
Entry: **6:42**
